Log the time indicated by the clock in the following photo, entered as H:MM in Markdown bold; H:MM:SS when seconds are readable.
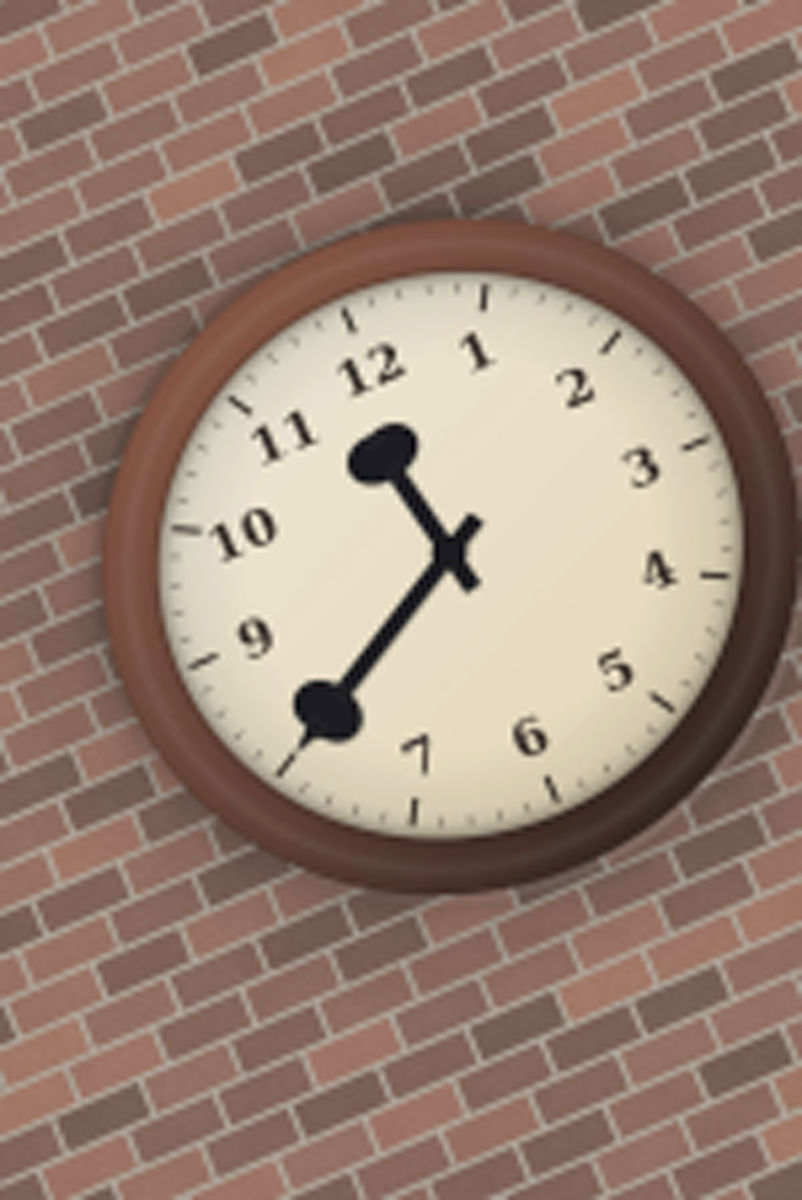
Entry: **11:40**
